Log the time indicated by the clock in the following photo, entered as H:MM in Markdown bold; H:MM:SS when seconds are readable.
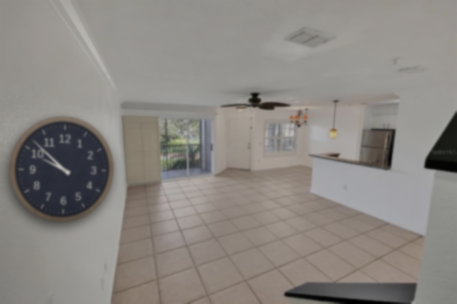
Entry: **9:52**
